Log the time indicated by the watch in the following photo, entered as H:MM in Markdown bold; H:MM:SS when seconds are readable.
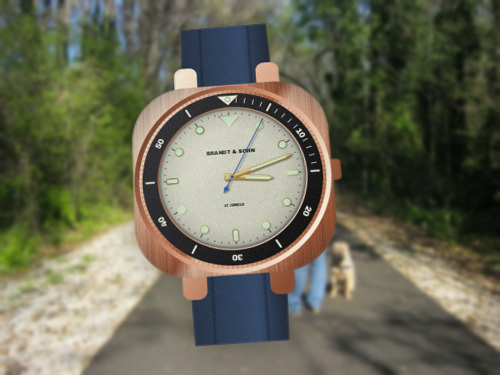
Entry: **3:12:05**
